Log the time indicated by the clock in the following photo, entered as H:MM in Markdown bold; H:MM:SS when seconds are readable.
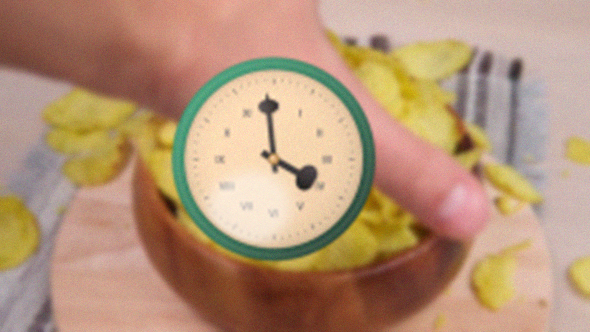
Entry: **3:59**
